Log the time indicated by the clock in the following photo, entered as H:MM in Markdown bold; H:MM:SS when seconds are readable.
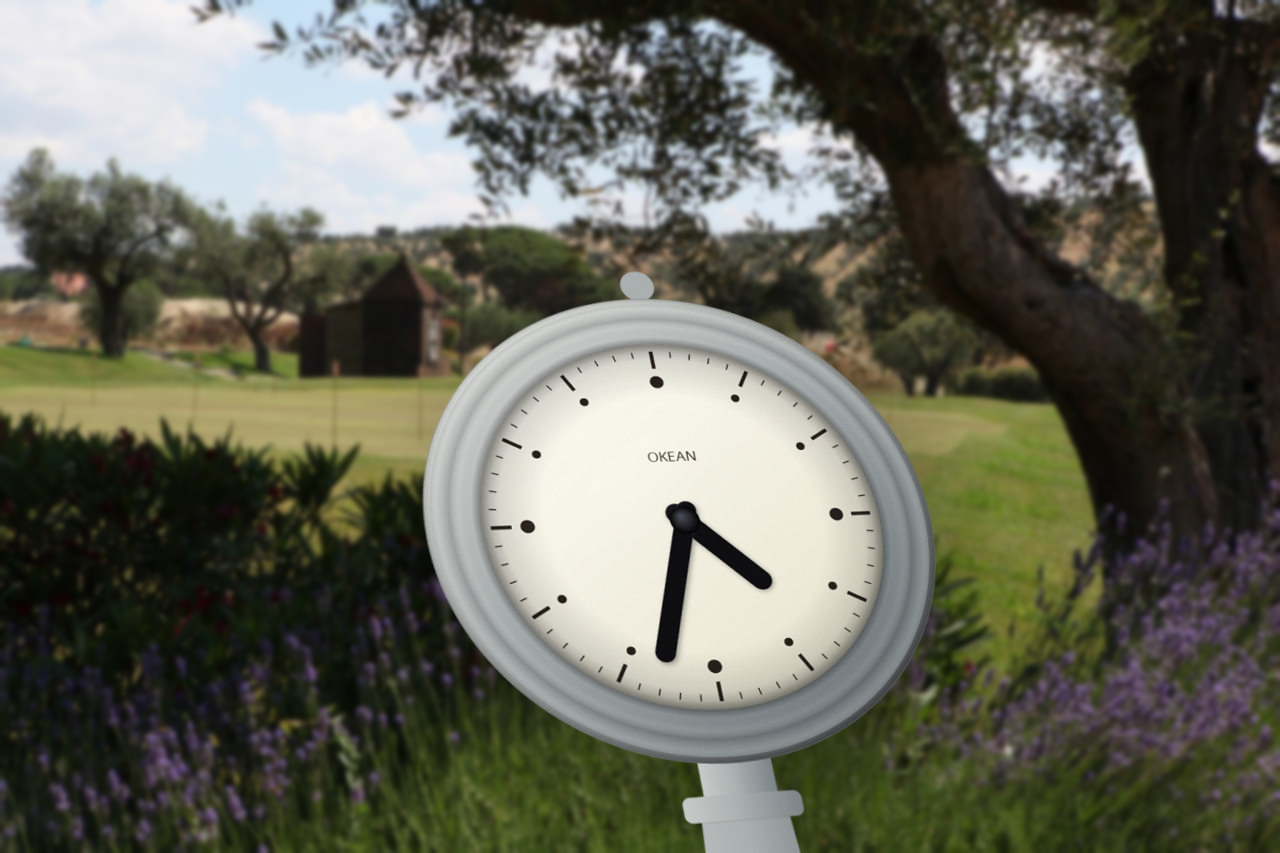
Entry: **4:33**
